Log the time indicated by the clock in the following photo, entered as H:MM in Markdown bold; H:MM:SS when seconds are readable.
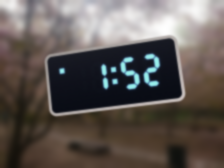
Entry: **1:52**
